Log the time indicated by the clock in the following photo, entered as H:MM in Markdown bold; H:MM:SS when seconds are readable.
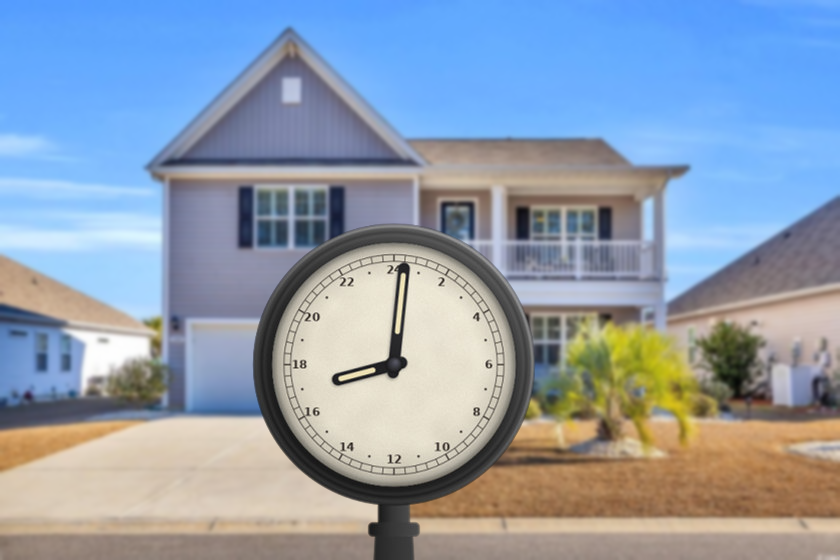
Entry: **17:01**
